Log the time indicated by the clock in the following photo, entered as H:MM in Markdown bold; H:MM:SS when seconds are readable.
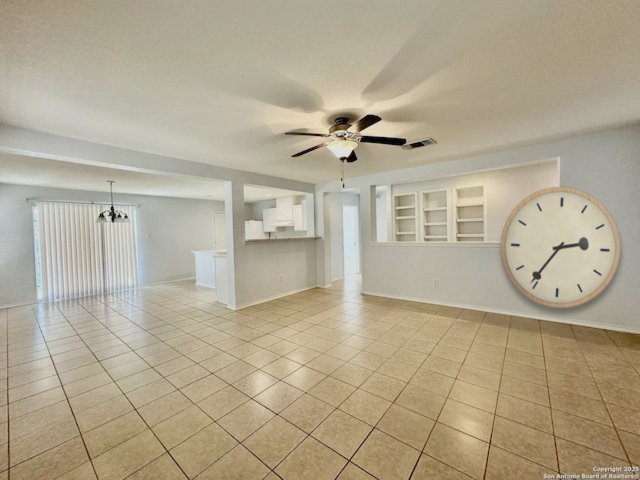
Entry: **2:36**
